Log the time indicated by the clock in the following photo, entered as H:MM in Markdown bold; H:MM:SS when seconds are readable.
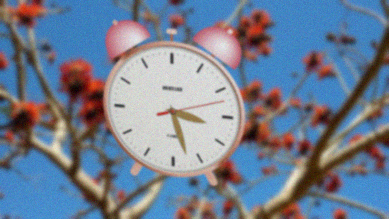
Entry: **3:27:12**
